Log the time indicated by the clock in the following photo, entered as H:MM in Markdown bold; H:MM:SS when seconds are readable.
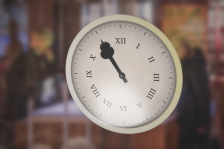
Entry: **10:55**
